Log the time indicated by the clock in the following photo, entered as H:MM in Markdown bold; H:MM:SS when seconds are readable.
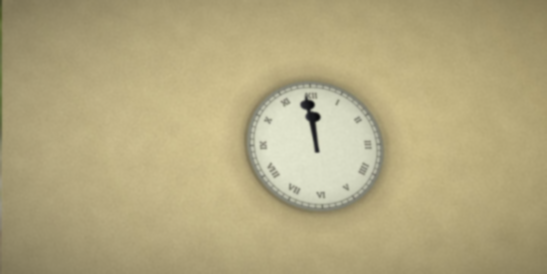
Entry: **11:59**
